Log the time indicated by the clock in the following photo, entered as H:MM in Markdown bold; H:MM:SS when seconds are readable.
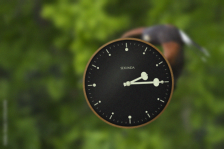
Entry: **2:15**
